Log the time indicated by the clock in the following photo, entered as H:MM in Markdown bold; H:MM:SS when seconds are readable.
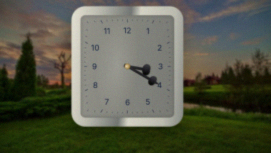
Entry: **3:20**
